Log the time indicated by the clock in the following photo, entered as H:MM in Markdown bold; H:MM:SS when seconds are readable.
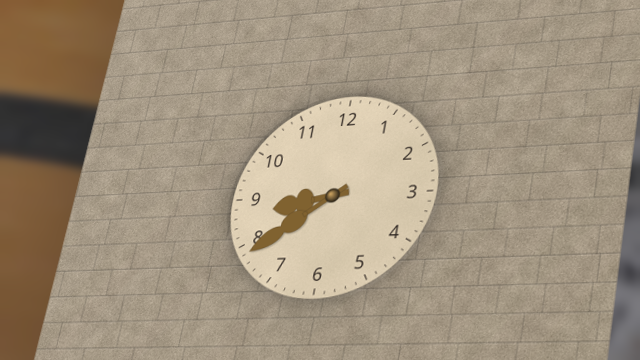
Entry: **8:39**
